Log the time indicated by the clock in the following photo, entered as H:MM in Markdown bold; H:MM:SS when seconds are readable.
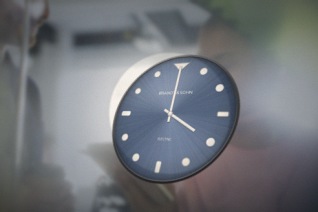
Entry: **4:00**
